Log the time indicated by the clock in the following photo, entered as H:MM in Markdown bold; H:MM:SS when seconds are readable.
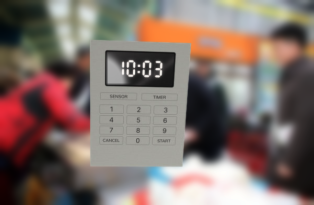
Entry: **10:03**
